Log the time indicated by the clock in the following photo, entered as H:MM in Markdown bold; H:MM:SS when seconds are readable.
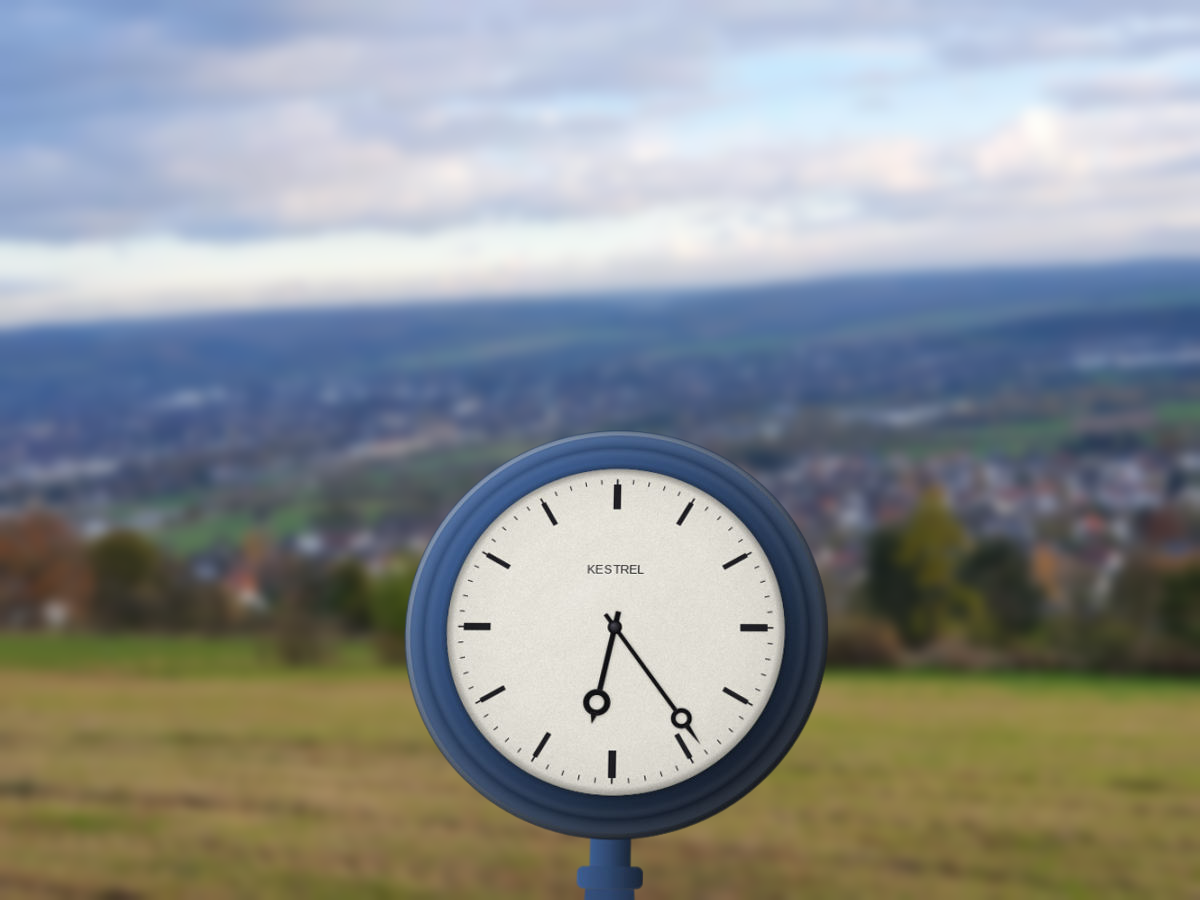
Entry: **6:24**
